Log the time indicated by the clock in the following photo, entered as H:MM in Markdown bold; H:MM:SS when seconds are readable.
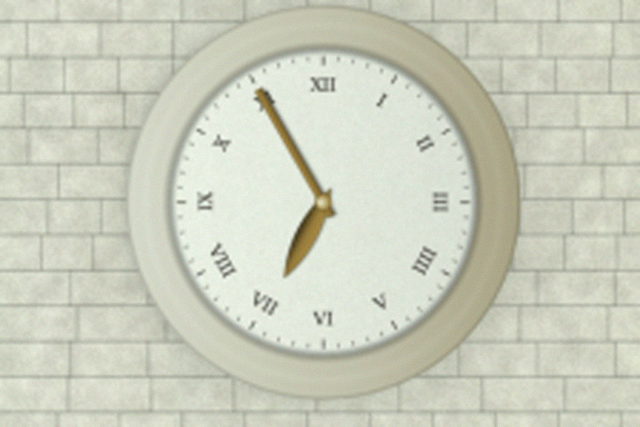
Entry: **6:55**
